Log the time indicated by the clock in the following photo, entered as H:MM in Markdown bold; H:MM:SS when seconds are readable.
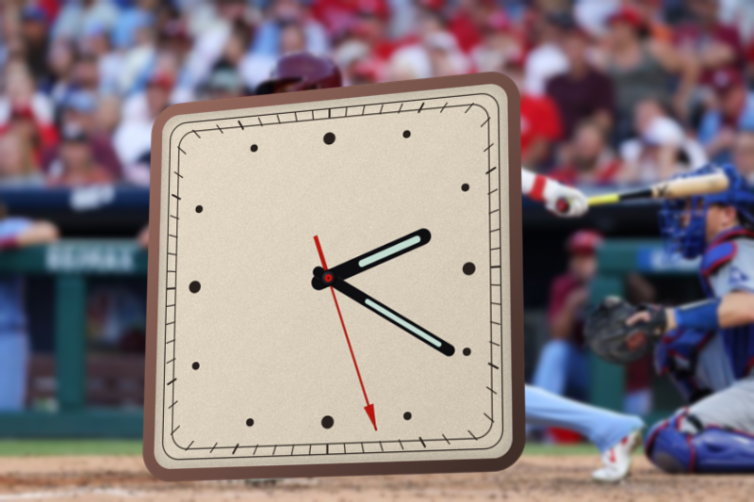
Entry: **2:20:27**
